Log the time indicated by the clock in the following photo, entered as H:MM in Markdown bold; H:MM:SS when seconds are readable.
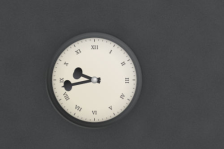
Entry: **9:43**
